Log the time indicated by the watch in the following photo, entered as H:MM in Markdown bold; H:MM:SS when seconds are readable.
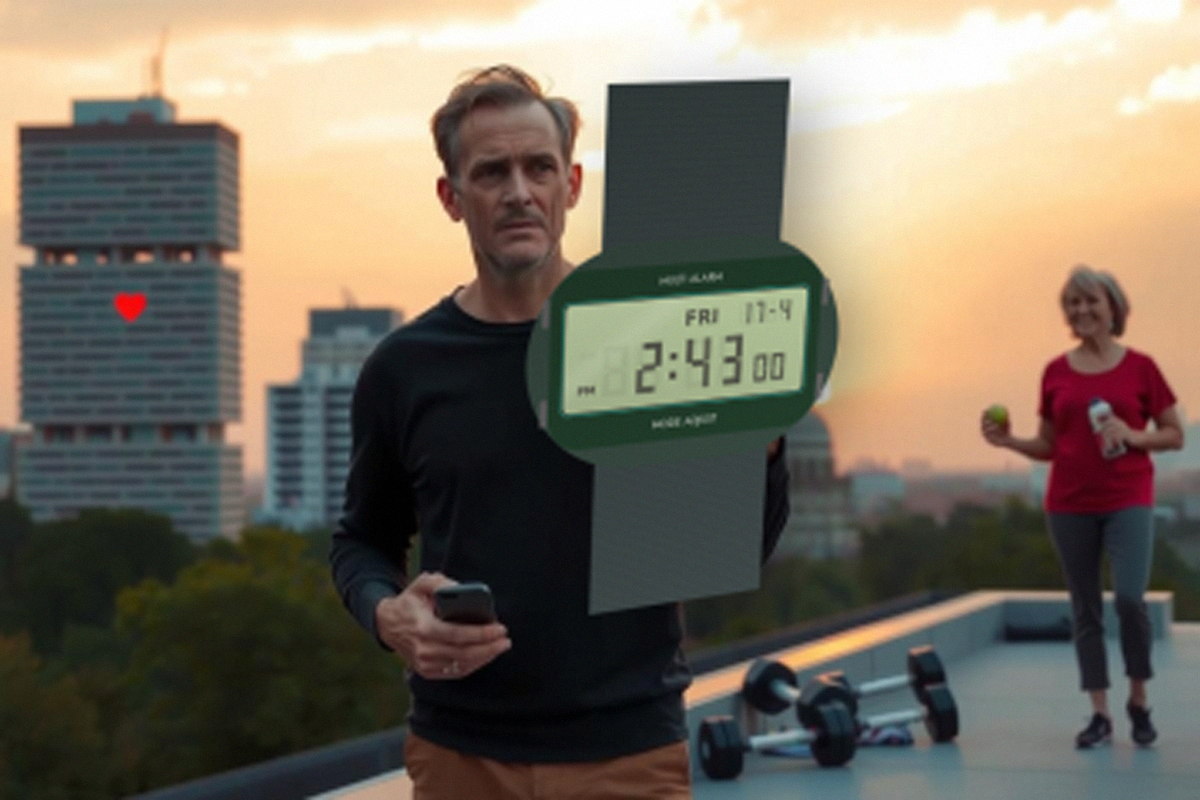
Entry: **2:43:00**
